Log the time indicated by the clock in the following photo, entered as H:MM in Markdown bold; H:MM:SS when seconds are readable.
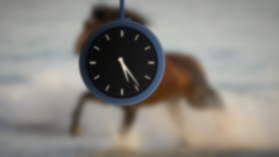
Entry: **5:24**
